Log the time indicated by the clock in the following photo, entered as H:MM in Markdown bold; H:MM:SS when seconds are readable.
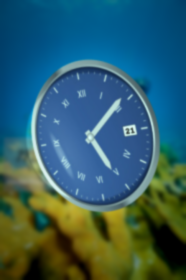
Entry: **5:09**
